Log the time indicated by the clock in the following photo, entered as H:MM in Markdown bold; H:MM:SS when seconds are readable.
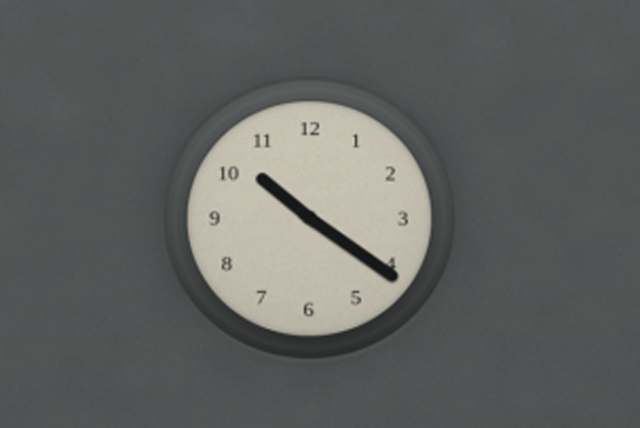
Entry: **10:21**
